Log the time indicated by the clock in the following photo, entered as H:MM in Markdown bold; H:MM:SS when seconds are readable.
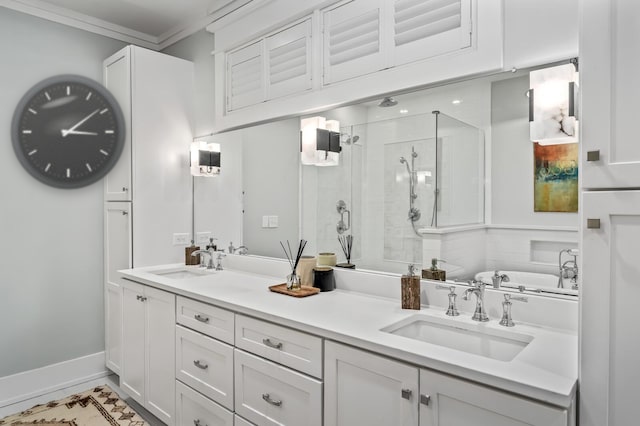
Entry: **3:09**
